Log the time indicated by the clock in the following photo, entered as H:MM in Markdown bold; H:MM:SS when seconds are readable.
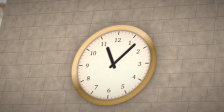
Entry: **11:07**
